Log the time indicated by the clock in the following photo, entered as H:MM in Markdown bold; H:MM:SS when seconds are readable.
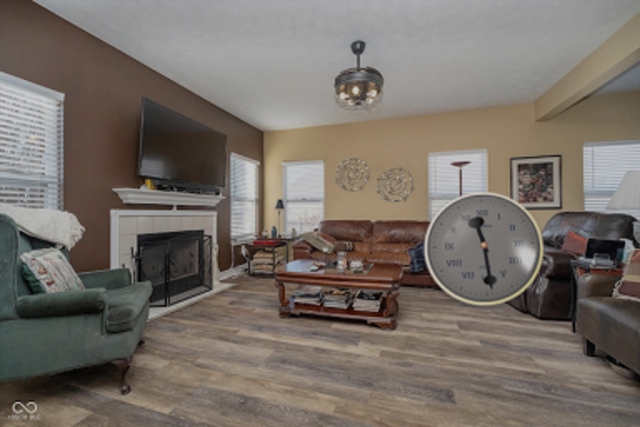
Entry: **11:29**
